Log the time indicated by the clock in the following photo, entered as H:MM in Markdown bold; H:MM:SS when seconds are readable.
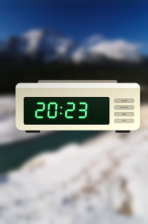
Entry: **20:23**
